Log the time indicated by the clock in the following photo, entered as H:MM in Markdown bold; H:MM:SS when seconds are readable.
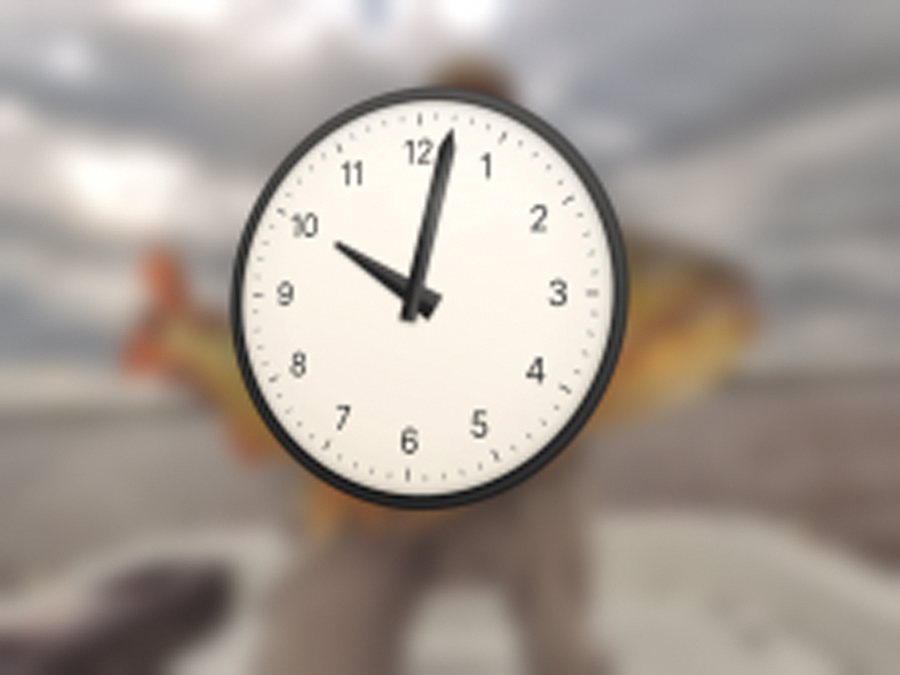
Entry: **10:02**
